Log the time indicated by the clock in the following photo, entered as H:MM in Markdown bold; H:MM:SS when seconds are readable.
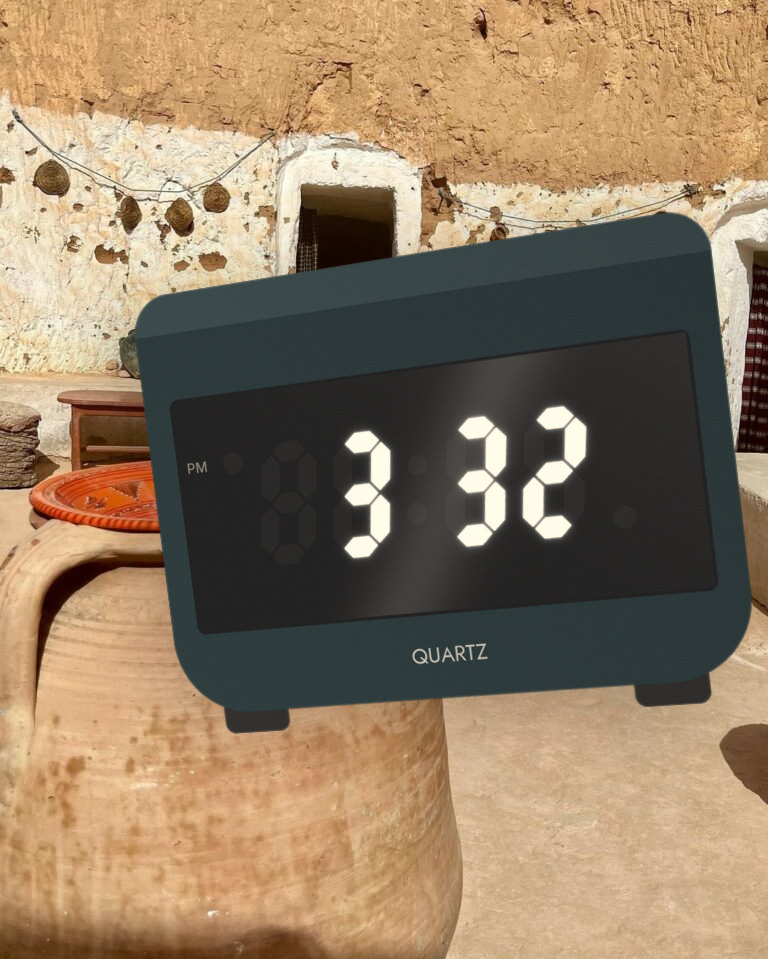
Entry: **3:32**
